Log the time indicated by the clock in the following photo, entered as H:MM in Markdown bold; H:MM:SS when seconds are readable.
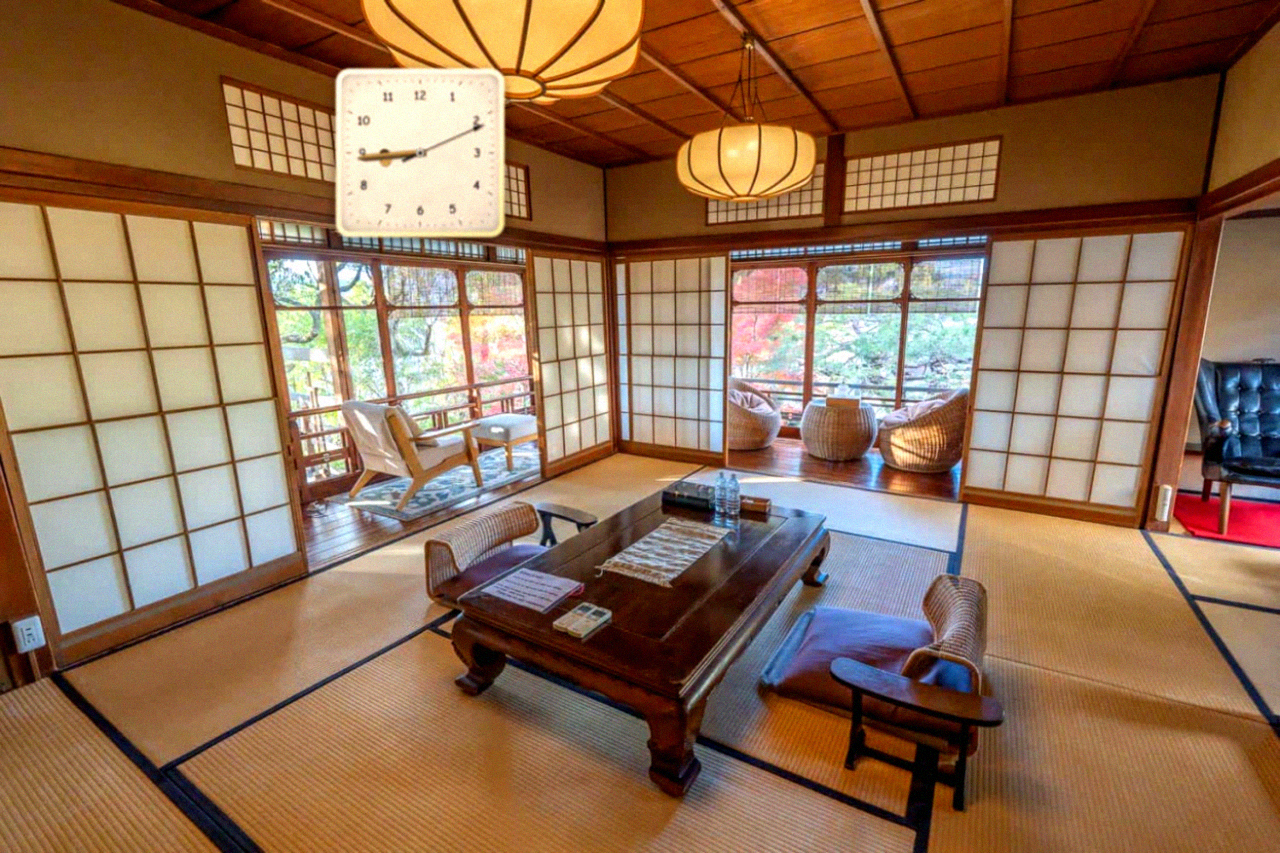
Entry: **8:44:11**
